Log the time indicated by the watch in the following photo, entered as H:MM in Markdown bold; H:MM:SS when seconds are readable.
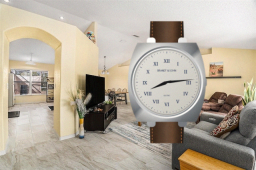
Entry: **8:14**
